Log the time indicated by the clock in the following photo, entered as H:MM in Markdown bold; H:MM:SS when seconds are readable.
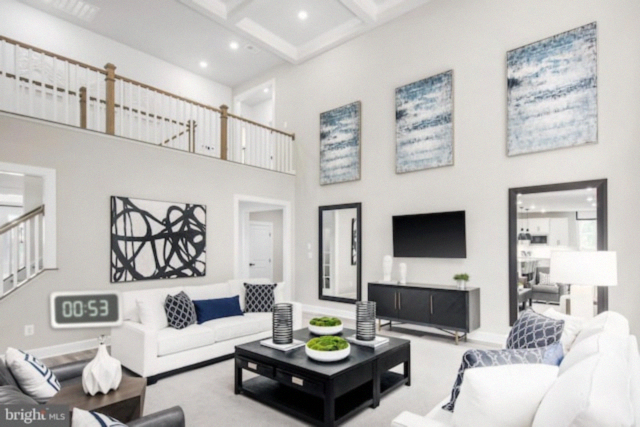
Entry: **0:53**
